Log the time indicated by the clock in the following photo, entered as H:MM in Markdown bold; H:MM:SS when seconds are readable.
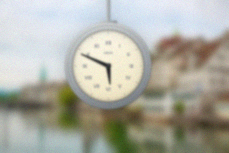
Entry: **5:49**
